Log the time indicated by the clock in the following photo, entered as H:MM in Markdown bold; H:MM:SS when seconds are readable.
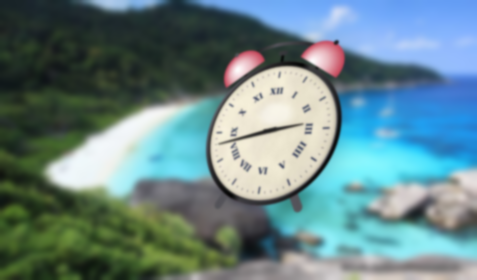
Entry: **2:43**
